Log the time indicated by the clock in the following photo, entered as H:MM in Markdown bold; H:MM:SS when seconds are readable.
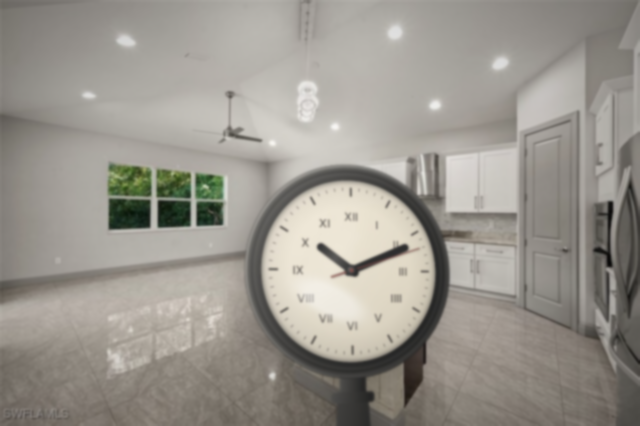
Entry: **10:11:12**
